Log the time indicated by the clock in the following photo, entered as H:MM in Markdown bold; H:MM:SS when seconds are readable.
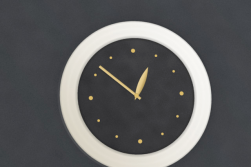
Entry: **12:52**
